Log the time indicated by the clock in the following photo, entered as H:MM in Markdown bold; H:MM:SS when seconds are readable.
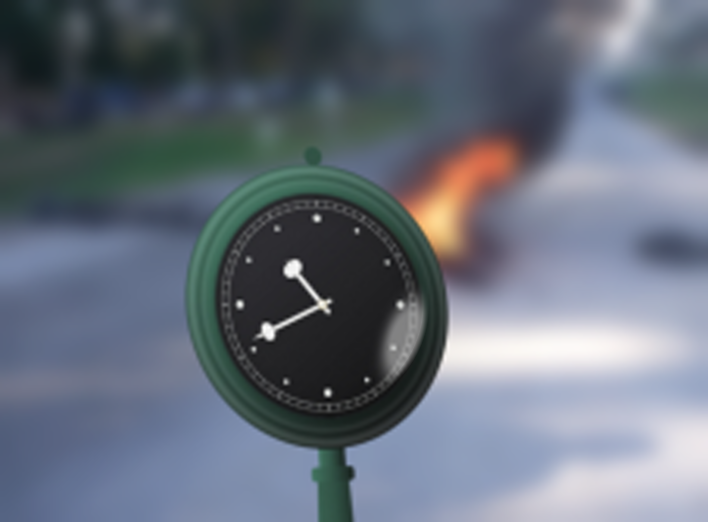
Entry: **10:41**
